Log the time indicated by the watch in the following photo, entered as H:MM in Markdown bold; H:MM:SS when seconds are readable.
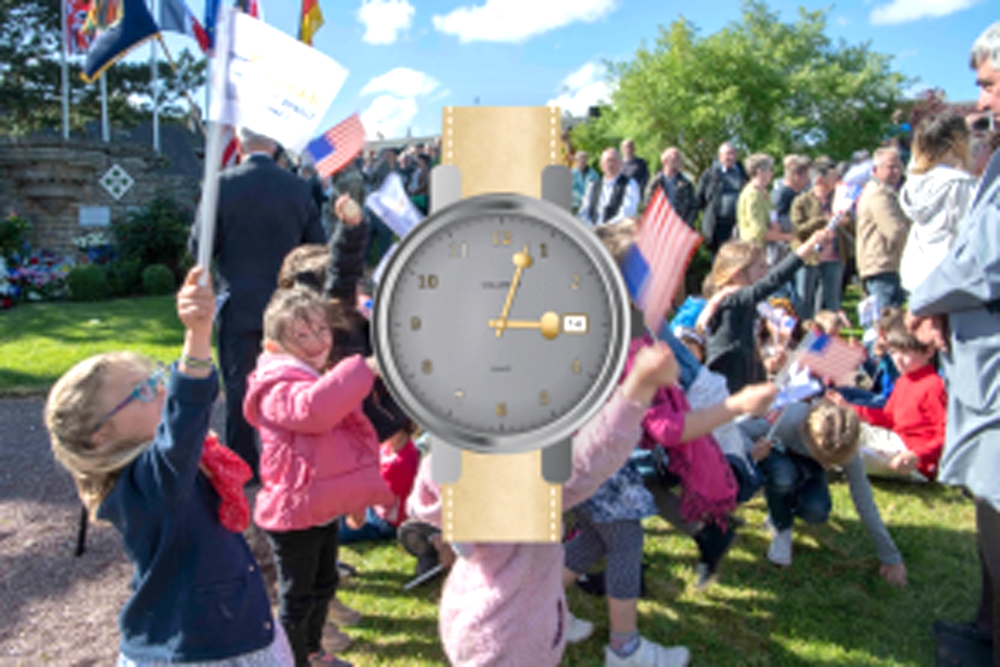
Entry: **3:03**
